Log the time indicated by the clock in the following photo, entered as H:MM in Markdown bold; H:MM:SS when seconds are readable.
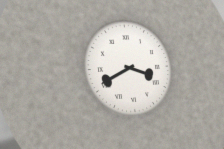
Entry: **3:41**
